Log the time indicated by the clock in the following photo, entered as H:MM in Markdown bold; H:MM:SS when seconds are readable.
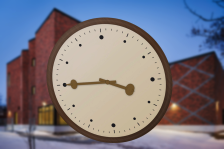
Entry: **3:45**
